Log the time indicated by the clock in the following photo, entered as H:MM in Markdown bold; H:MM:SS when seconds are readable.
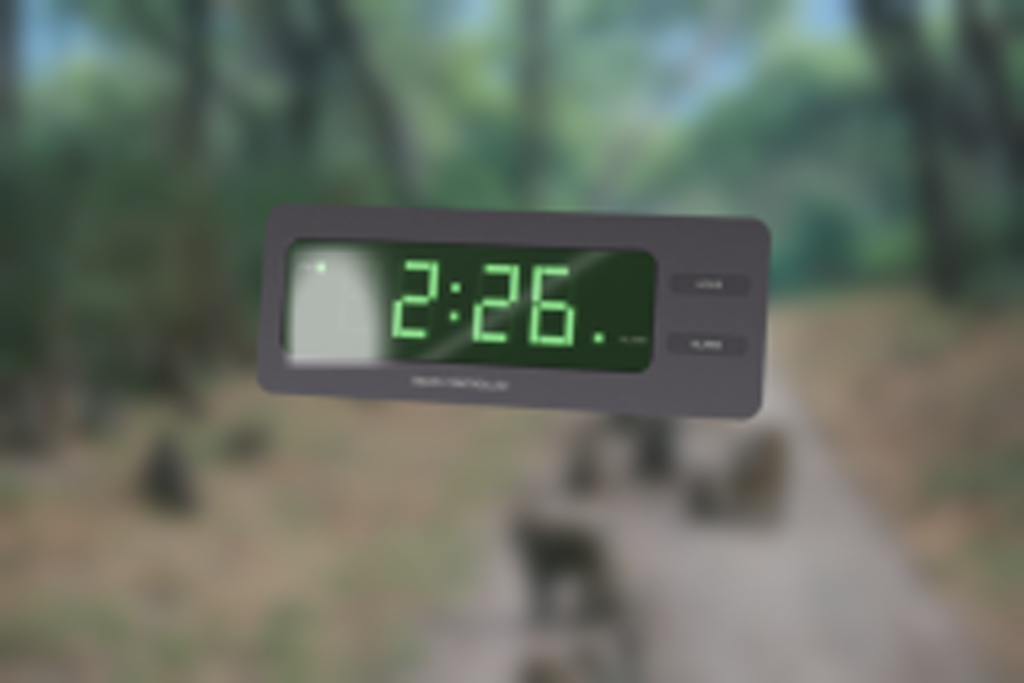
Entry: **2:26**
